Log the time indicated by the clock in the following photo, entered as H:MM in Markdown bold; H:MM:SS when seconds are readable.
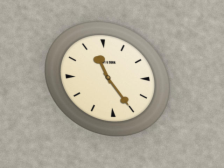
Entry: **11:25**
